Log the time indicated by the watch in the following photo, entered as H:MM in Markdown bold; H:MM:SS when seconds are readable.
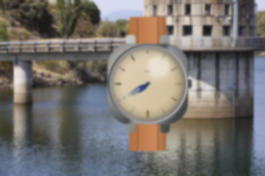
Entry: **7:40**
